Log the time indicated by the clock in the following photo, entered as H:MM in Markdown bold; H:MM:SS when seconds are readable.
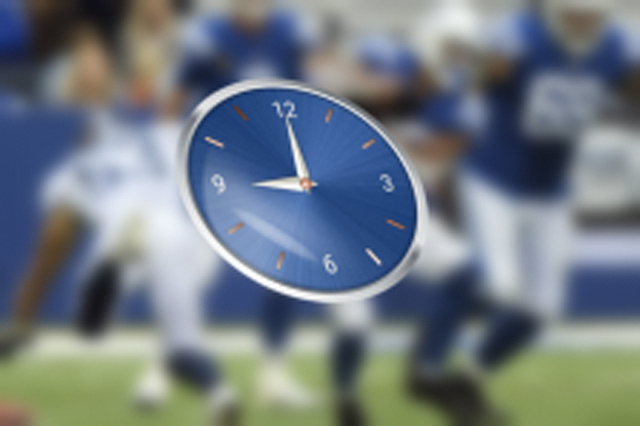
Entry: **9:00**
